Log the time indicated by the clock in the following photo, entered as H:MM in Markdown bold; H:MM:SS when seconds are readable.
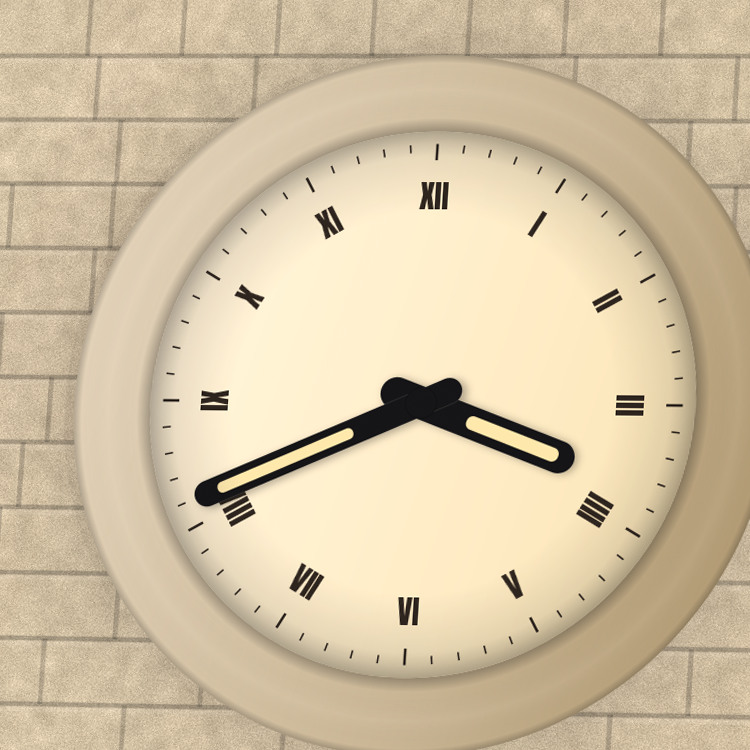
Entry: **3:41**
